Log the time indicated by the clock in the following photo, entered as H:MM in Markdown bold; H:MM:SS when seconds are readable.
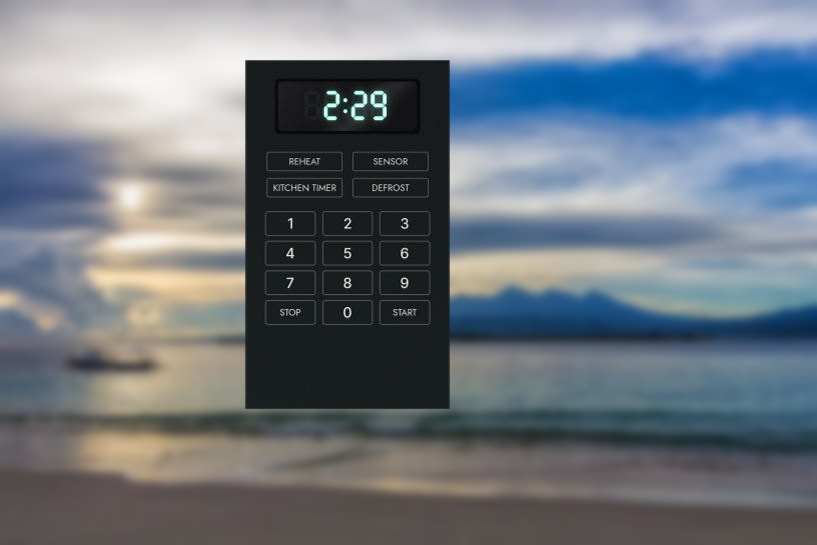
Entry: **2:29**
